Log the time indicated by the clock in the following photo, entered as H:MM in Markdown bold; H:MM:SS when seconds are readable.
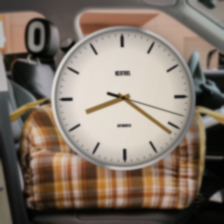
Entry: **8:21:18**
